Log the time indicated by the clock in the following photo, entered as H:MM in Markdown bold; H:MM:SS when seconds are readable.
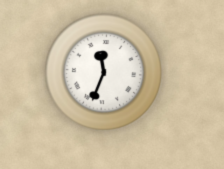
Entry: **11:33**
